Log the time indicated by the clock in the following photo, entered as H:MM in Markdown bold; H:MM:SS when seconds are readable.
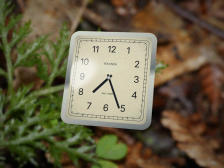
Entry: **7:26**
